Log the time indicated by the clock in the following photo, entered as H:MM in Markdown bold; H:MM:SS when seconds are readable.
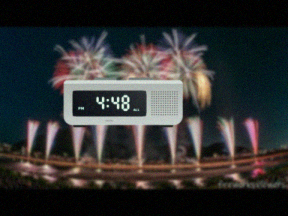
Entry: **4:48**
